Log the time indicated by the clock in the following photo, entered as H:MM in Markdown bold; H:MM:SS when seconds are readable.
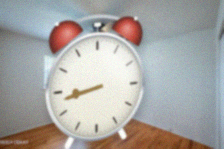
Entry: **8:43**
